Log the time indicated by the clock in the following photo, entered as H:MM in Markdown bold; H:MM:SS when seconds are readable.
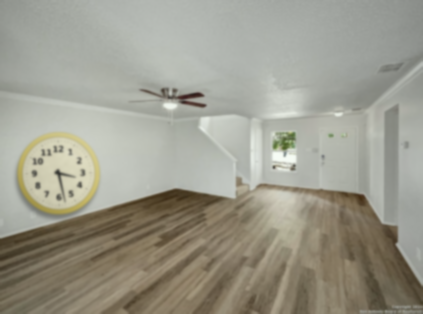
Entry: **3:28**
